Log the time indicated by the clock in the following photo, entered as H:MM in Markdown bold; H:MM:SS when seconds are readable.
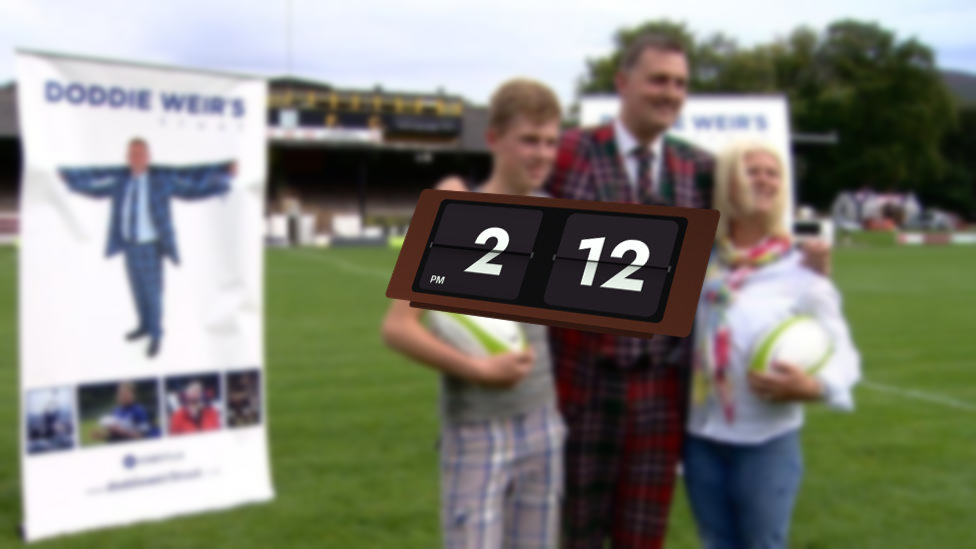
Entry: **2:12**
